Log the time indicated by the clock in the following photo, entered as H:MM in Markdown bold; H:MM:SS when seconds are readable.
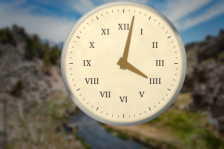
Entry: **4:02**
